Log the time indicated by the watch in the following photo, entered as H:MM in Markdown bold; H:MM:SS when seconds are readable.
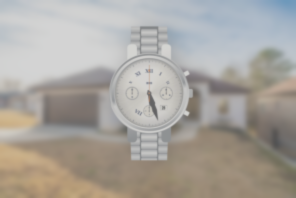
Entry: **5:27**
